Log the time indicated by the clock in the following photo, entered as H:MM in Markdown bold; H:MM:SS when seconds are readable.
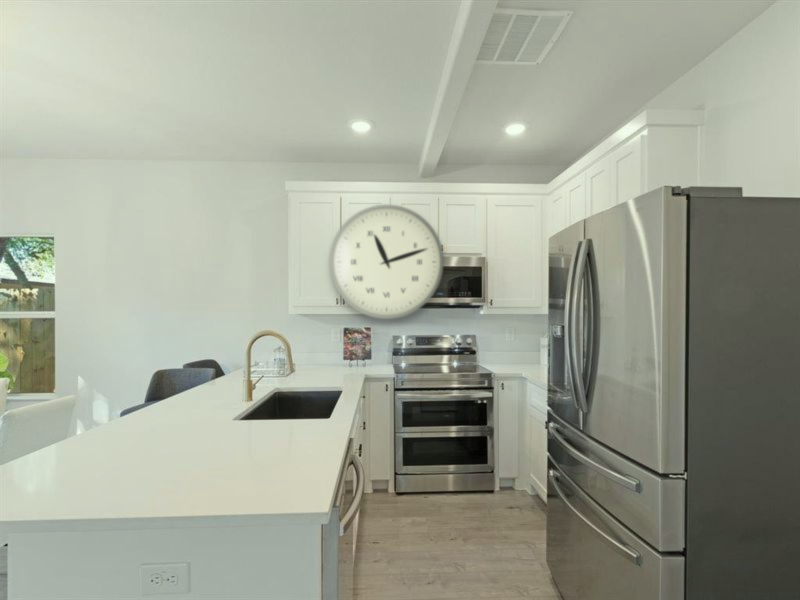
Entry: **11:12**
